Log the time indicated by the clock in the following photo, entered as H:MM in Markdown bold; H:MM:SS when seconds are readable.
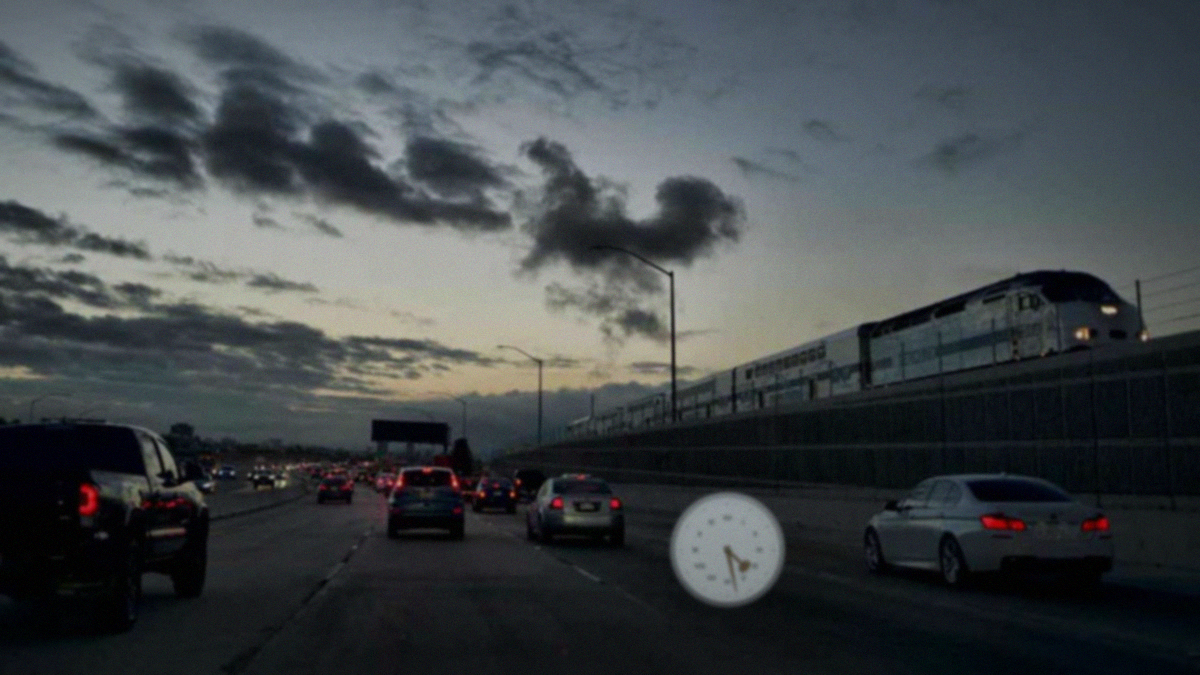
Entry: **4:28**
